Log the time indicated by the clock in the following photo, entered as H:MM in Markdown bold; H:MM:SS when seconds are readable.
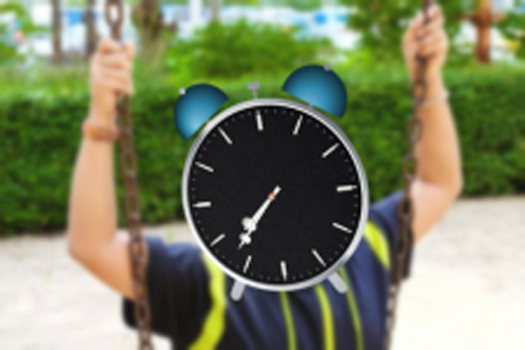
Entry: **7:37**
